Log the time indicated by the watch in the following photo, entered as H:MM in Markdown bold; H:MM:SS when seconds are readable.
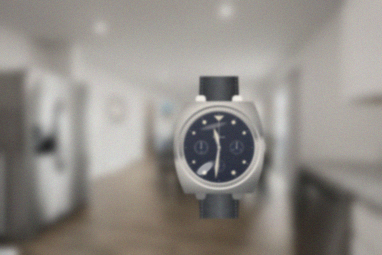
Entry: **11:31**
